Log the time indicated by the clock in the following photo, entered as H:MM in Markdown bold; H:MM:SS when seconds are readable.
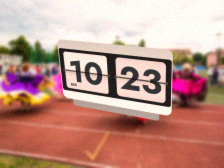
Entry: **10:23**
